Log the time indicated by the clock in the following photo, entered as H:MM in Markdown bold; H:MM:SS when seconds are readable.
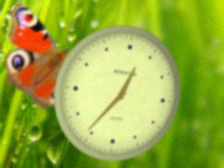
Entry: **12:36**
